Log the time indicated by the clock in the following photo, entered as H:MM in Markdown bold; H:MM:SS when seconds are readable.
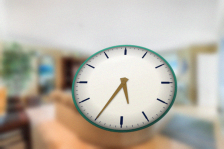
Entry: **5:35**
